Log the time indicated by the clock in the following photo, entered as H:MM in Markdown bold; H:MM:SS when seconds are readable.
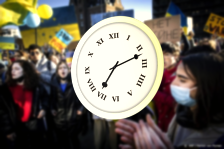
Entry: **7:12**
